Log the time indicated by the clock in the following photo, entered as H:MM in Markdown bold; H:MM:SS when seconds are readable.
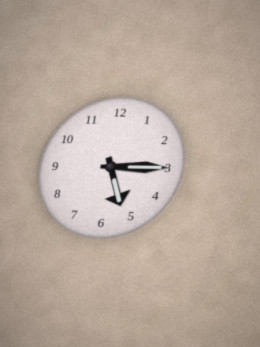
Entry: **5:15**
